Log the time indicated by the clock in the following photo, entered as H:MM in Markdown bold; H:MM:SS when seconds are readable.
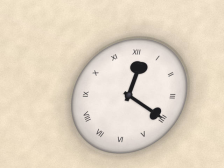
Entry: **12:20**
